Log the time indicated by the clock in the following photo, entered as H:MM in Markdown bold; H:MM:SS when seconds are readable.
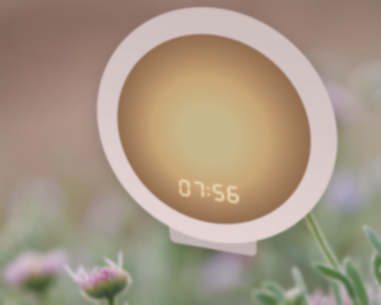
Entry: **7:56**
